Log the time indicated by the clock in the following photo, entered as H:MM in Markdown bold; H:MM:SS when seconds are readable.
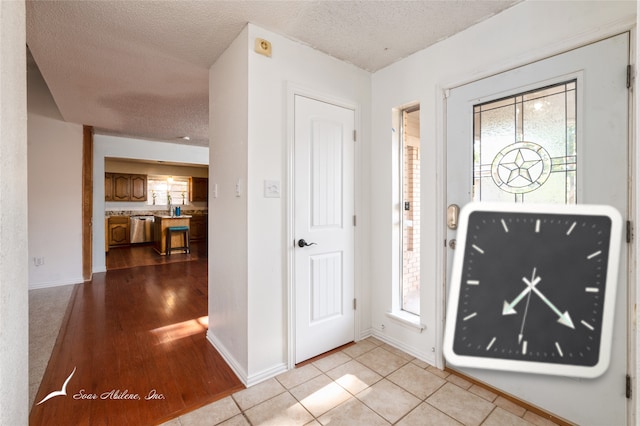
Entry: **7:21:31**
